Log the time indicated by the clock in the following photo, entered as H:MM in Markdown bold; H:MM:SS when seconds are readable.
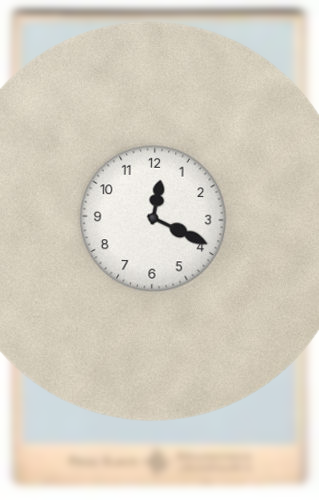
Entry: **12:19**
